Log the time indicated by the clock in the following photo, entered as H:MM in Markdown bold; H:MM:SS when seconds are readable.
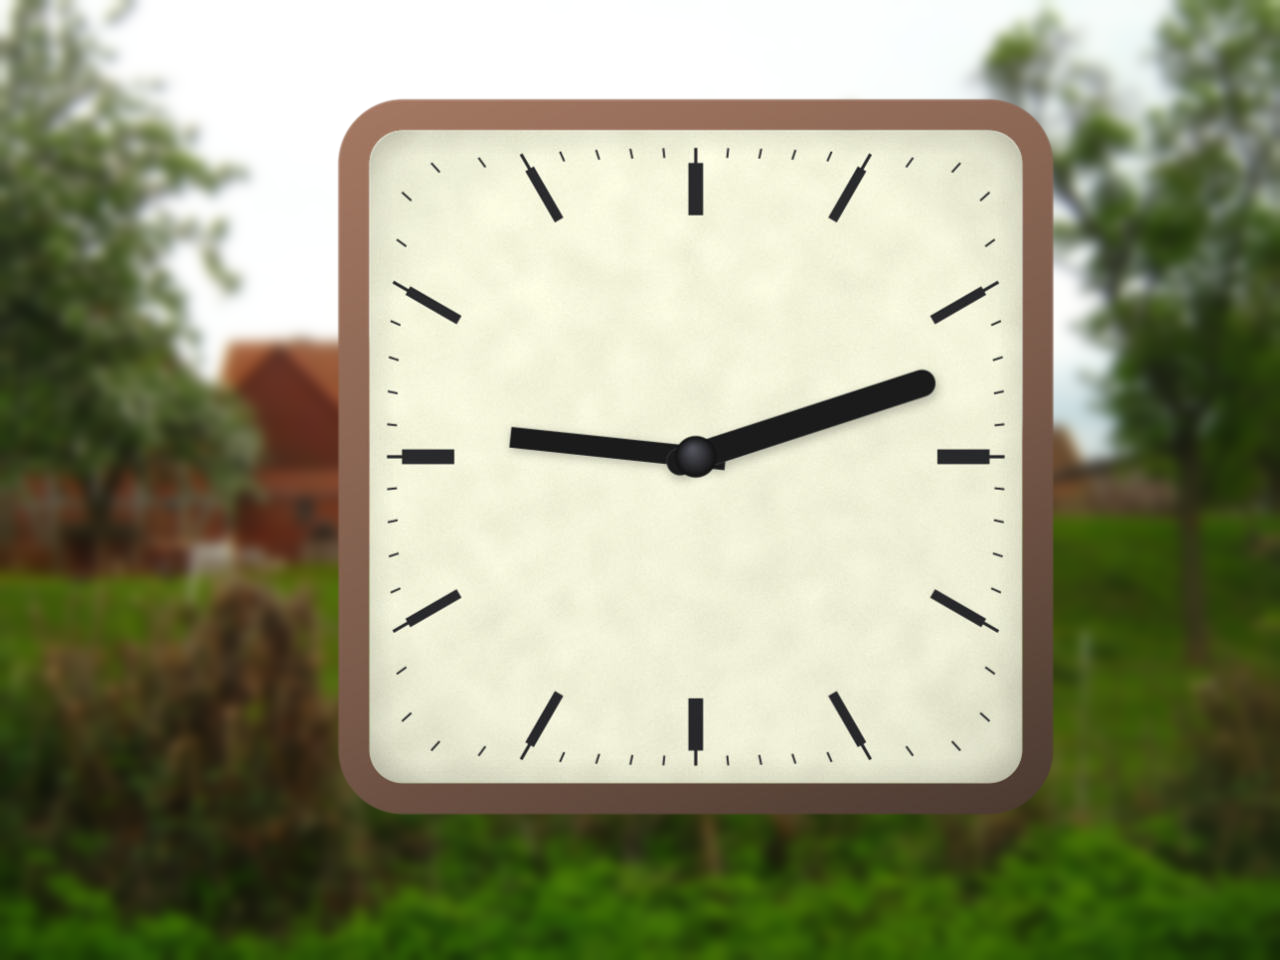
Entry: **9:12**
